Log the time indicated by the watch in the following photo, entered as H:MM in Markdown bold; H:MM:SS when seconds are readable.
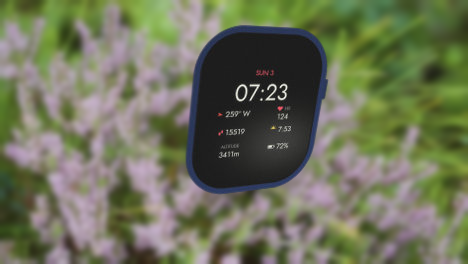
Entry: **7:23**
